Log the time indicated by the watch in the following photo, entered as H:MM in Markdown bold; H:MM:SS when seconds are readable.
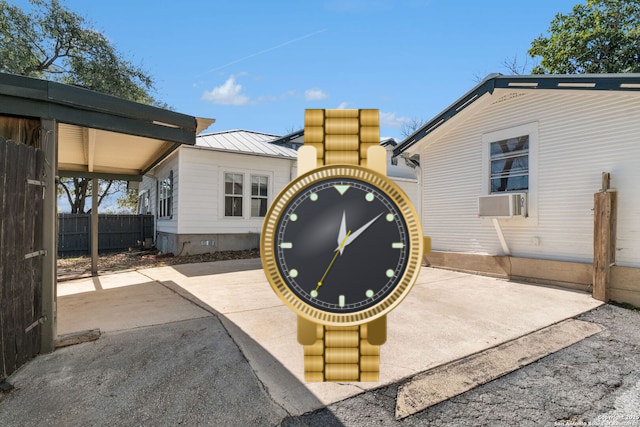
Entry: **12:08:35**
